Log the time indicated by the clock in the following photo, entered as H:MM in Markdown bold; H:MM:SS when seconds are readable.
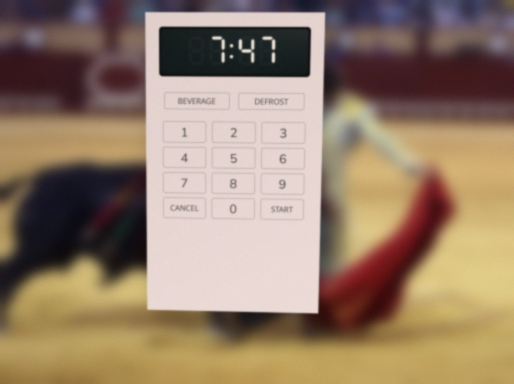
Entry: **7:47**
